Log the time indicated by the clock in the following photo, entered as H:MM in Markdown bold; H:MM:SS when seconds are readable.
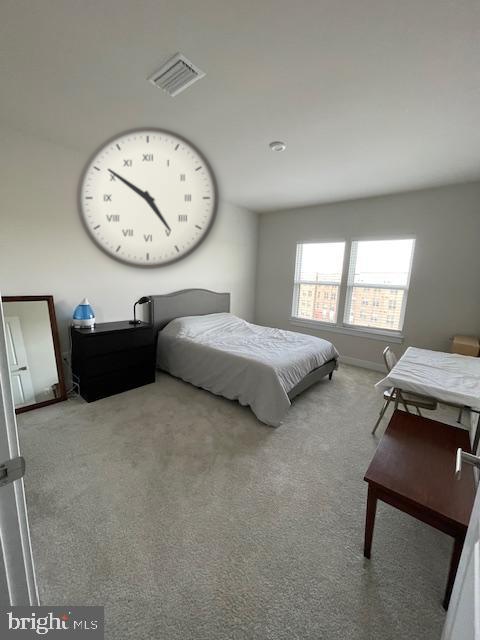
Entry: **4:51**
